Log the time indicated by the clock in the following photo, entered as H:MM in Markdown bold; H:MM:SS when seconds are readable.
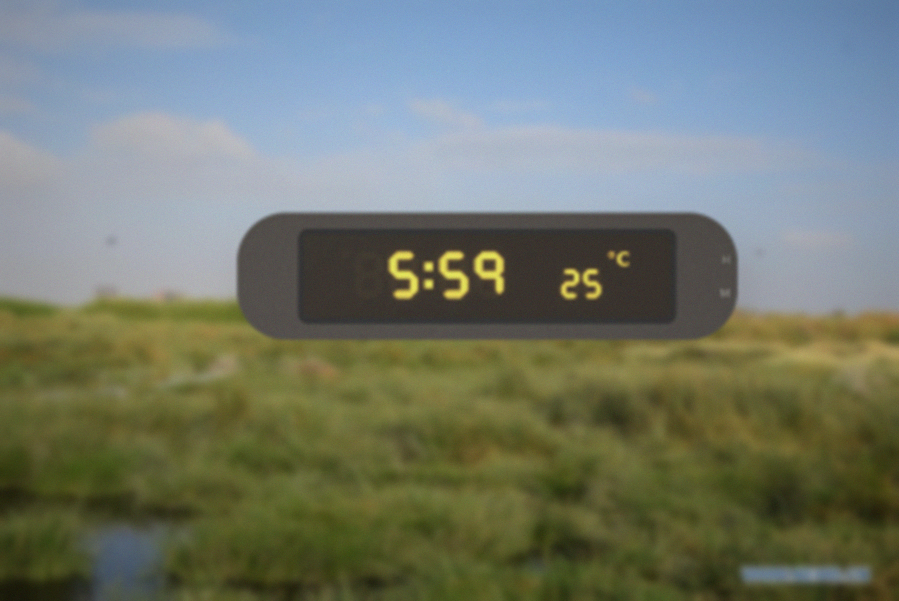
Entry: **5:59**
